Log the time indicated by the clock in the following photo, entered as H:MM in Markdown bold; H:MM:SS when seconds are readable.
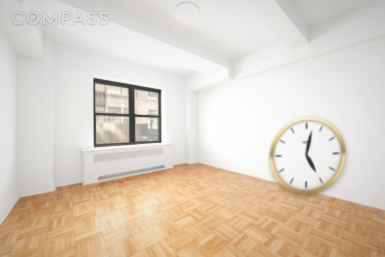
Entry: **5:02**
